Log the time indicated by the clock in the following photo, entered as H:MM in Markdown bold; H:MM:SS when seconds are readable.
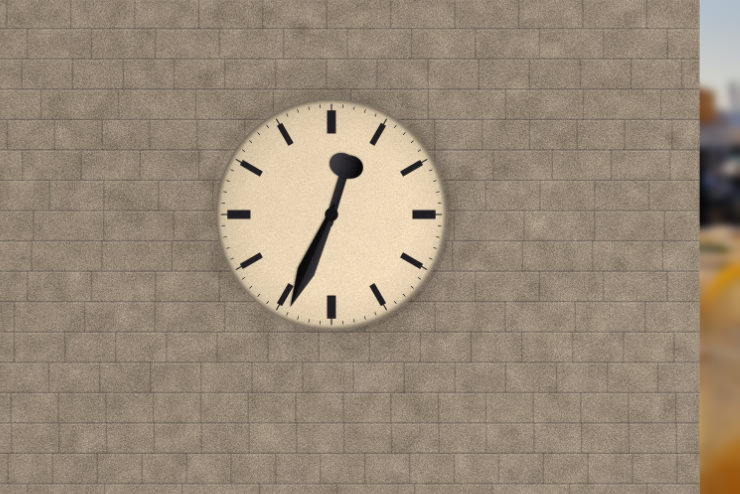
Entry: **12:34**
